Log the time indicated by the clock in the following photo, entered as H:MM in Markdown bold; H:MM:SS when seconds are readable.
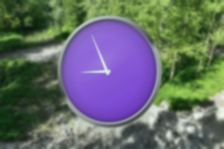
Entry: **8:56**
